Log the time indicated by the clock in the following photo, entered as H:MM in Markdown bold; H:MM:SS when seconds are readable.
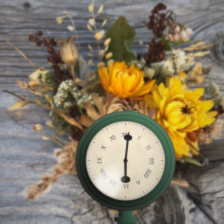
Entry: **6:01**
